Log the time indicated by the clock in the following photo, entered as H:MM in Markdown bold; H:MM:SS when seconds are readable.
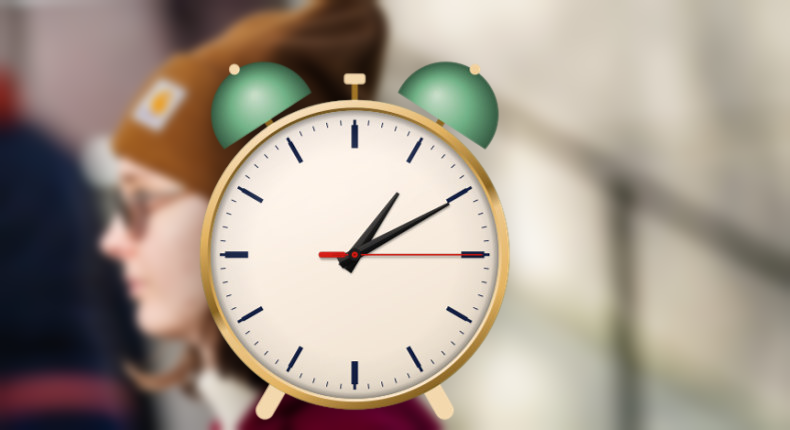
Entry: **1:10:15**
